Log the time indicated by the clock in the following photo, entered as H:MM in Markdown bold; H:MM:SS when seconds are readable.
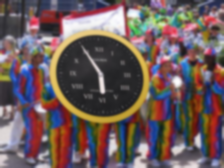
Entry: **5:55**
